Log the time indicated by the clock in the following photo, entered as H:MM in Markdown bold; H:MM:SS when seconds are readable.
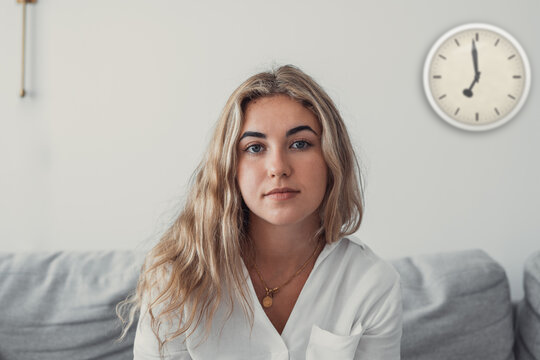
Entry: **6:59**
